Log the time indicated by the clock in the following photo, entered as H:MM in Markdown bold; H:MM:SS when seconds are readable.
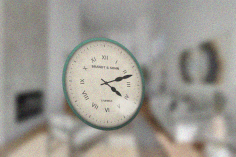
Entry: **4:12**
